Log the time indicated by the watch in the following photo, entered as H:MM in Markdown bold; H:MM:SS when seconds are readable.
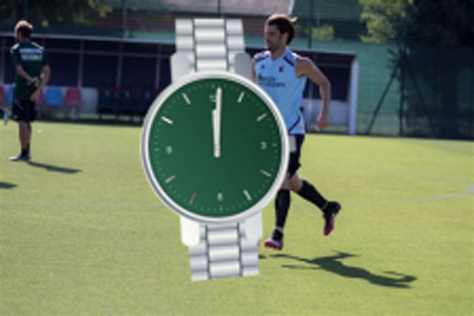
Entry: **12:01**
